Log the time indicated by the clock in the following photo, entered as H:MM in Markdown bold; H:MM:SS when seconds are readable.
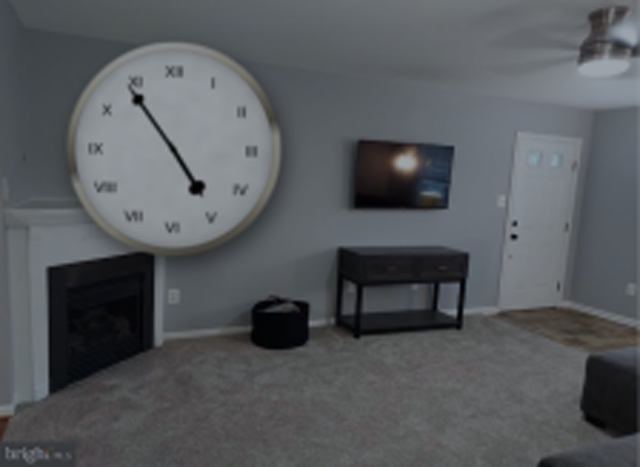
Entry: **4:54**
